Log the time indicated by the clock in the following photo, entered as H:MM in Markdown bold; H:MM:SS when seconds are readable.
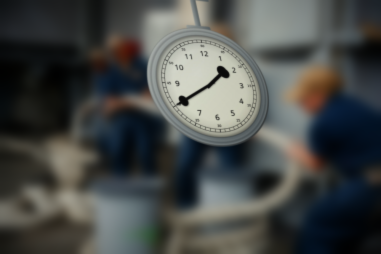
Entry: **1:40**
